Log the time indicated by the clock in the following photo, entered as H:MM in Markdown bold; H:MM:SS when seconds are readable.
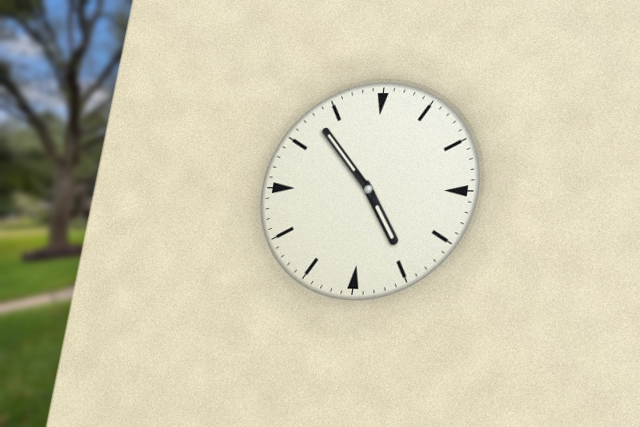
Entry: **4:53**
